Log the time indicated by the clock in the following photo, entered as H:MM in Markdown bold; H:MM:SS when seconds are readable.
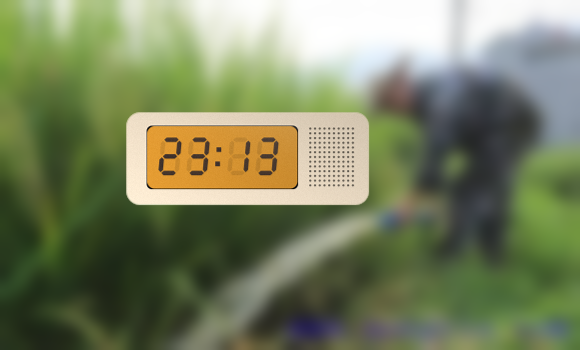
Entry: **23:13**
